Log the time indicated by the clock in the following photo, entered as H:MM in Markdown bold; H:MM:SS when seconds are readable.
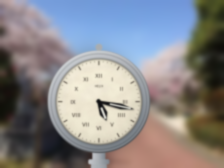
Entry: **5:17**
